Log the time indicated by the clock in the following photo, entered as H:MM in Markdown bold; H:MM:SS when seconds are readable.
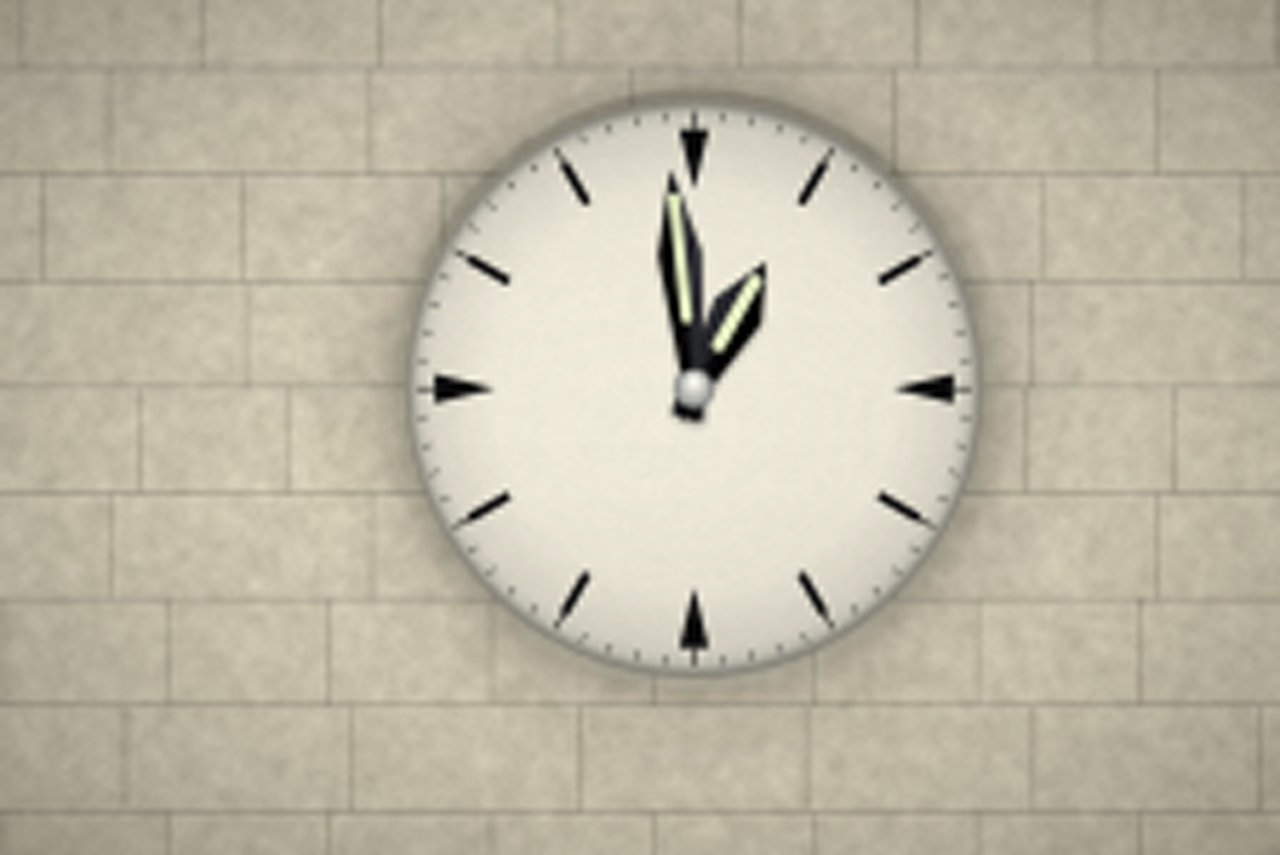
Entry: **12:59**
